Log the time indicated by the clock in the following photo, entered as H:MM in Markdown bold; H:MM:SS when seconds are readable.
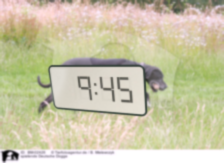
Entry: **9:45**
